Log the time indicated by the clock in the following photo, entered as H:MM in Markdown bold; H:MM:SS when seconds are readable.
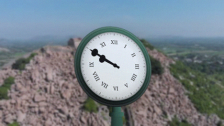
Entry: **9:50**
